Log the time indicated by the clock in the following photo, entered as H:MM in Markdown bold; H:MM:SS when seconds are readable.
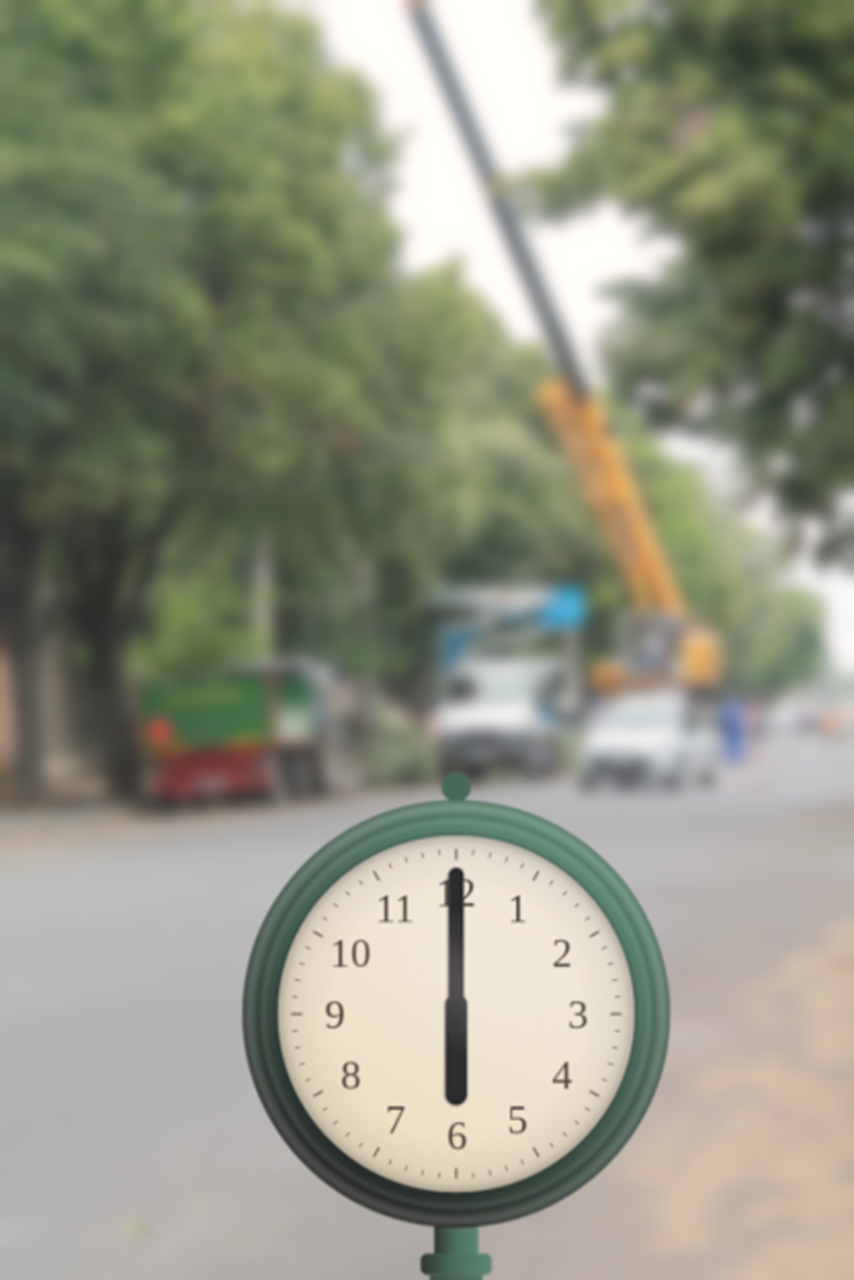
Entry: **6:00**
